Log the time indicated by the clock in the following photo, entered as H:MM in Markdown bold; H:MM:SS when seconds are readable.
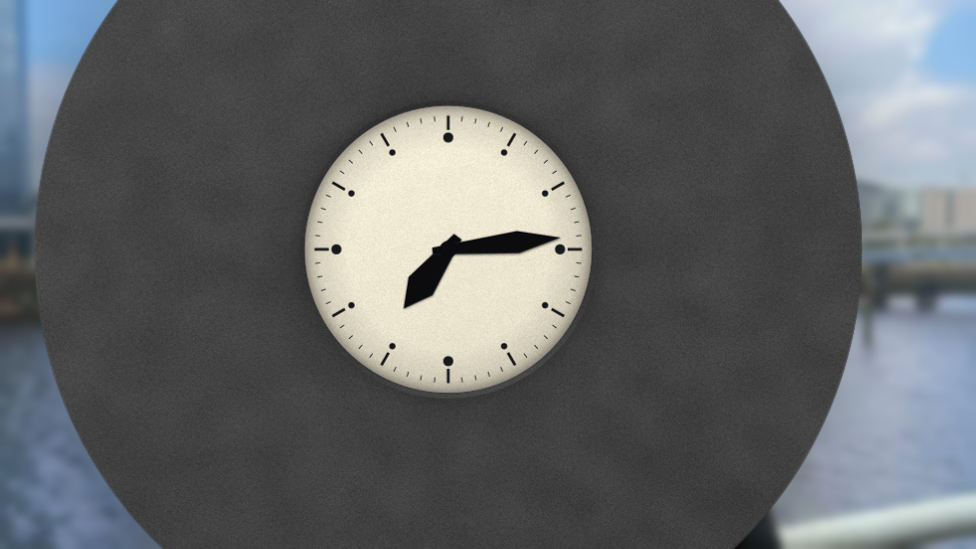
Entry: **7:14**
